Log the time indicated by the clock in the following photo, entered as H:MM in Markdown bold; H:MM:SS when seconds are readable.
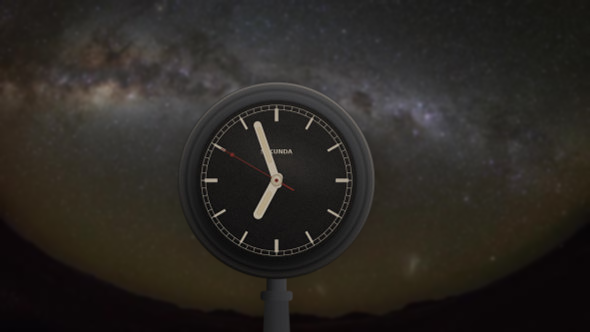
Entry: **6:56:50**
